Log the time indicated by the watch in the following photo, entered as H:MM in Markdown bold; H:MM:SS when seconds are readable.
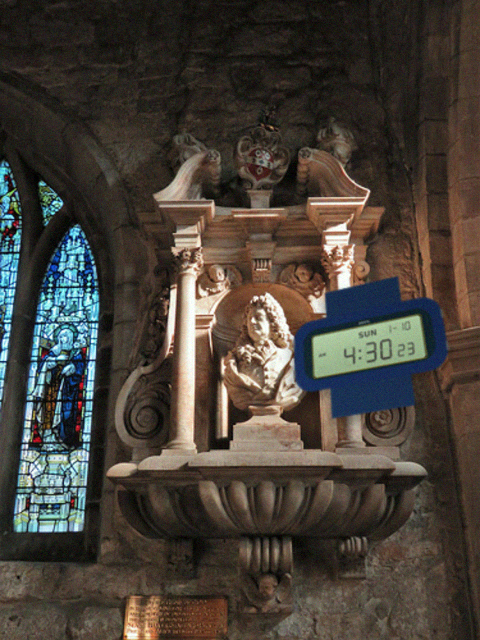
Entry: **4:30:23**
